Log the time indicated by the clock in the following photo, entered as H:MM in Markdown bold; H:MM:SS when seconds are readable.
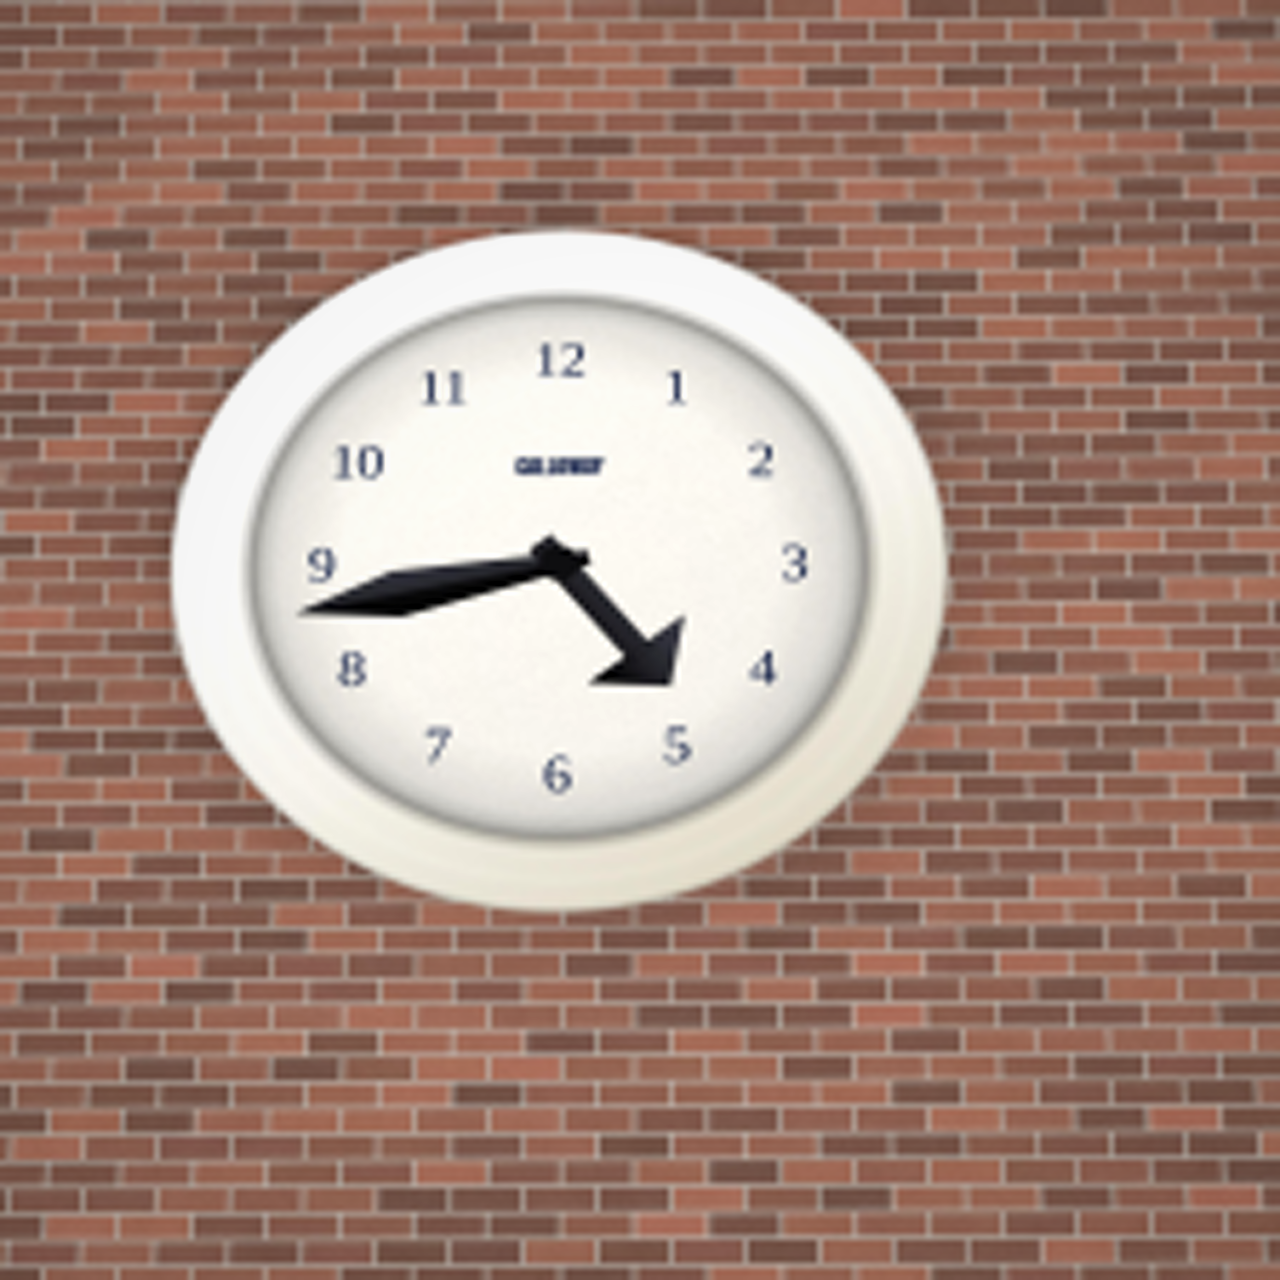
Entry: **4:43**
